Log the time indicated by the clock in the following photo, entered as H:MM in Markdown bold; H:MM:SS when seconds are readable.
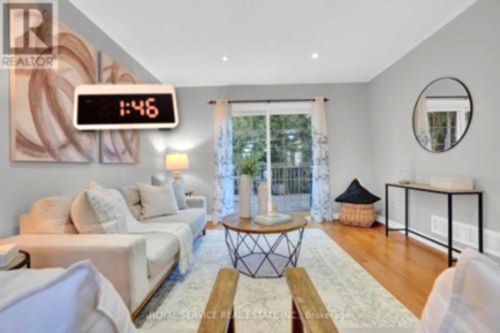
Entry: **1:46**
